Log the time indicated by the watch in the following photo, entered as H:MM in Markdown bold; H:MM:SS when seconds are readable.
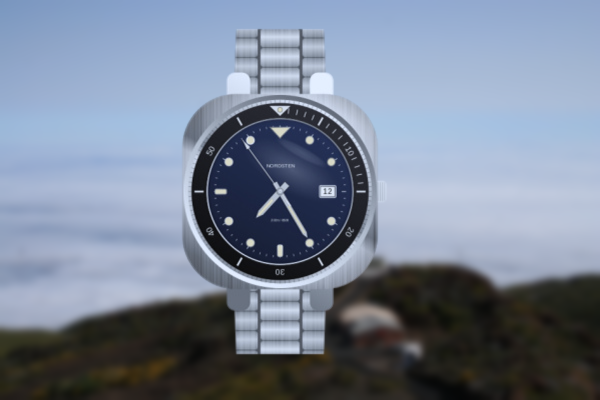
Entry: **7:24:54**
